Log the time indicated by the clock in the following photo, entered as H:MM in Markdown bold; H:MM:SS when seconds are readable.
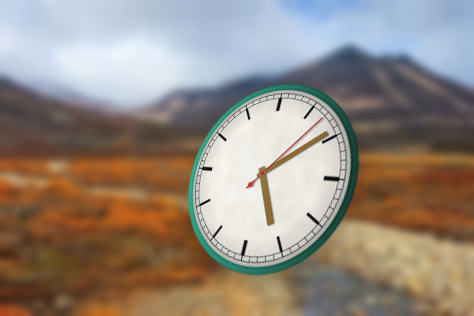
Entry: **5:09:07**
